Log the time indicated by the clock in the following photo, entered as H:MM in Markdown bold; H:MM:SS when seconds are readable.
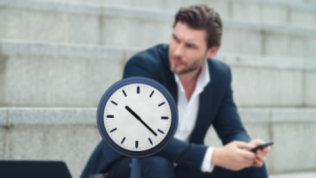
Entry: **10:22**
